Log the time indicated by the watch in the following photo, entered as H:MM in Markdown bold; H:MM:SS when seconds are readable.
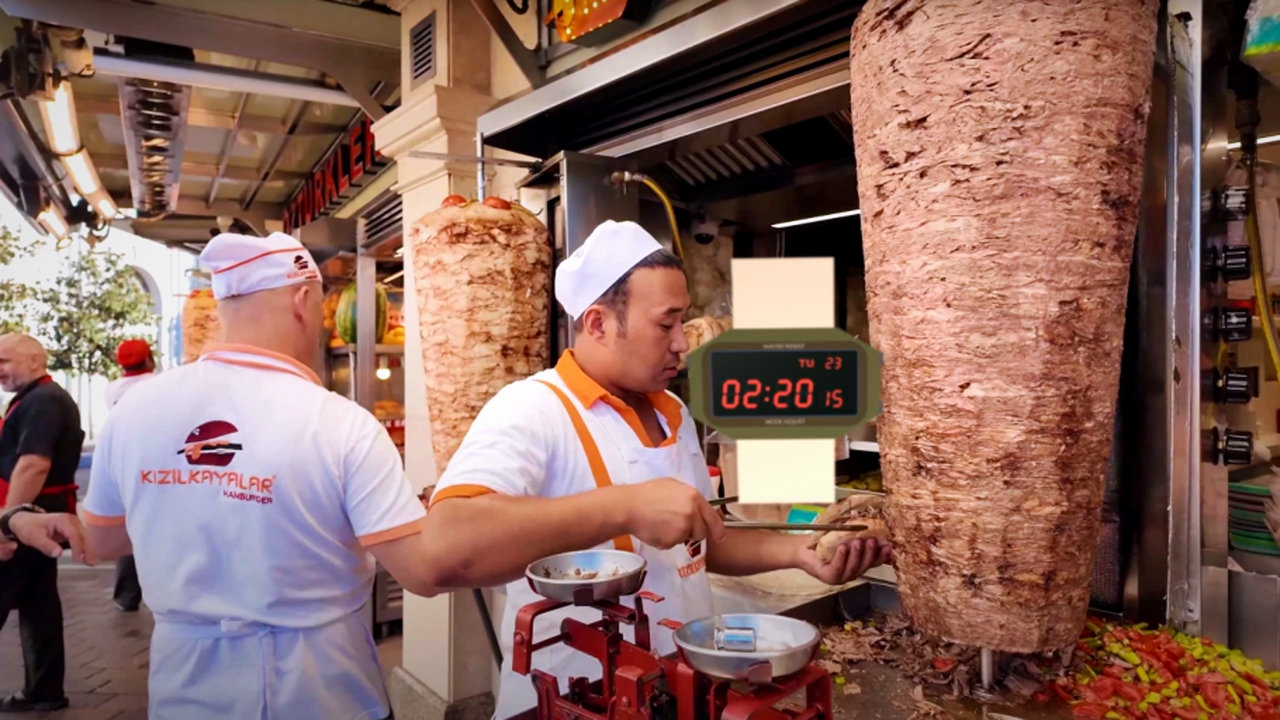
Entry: **2:20:15**
